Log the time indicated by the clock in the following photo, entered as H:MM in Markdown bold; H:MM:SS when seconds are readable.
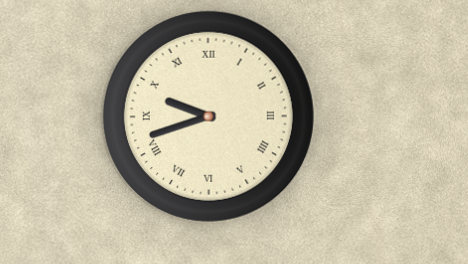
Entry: **9:42**
